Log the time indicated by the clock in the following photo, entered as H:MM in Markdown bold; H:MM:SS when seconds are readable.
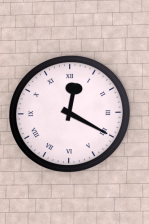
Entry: **12:20**
